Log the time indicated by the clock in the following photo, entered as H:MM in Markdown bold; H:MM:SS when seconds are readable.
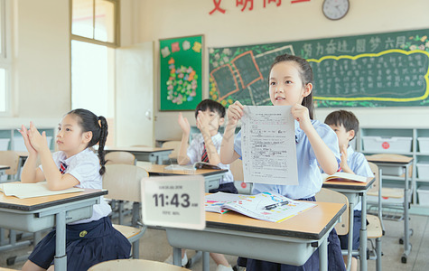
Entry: **11:43**
